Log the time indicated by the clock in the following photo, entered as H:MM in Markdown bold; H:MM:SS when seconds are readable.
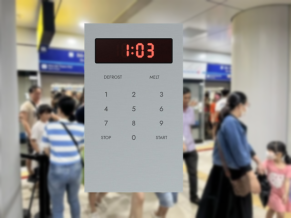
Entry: **1:03**
